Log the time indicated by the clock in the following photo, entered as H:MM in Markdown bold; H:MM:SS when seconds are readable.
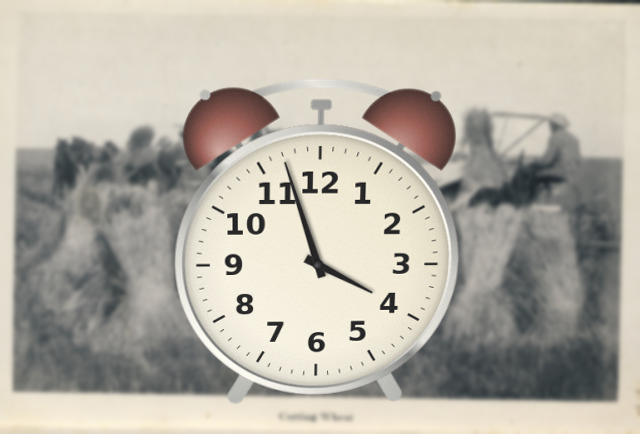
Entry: **3:57**
